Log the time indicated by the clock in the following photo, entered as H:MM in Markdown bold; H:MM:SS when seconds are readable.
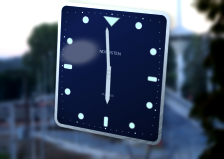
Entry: **5:59**
